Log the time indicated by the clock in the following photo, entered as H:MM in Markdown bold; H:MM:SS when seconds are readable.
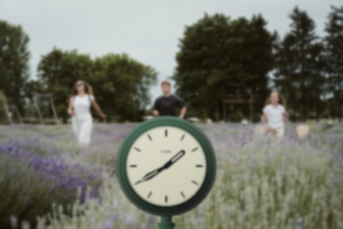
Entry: **1:40**
